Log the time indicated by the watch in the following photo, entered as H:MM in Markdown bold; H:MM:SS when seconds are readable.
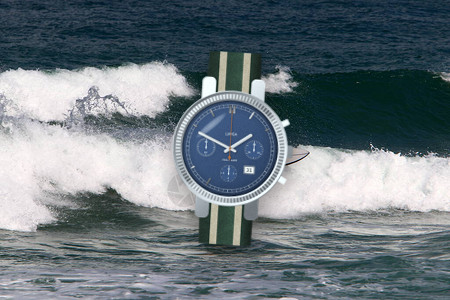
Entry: **1:49**
